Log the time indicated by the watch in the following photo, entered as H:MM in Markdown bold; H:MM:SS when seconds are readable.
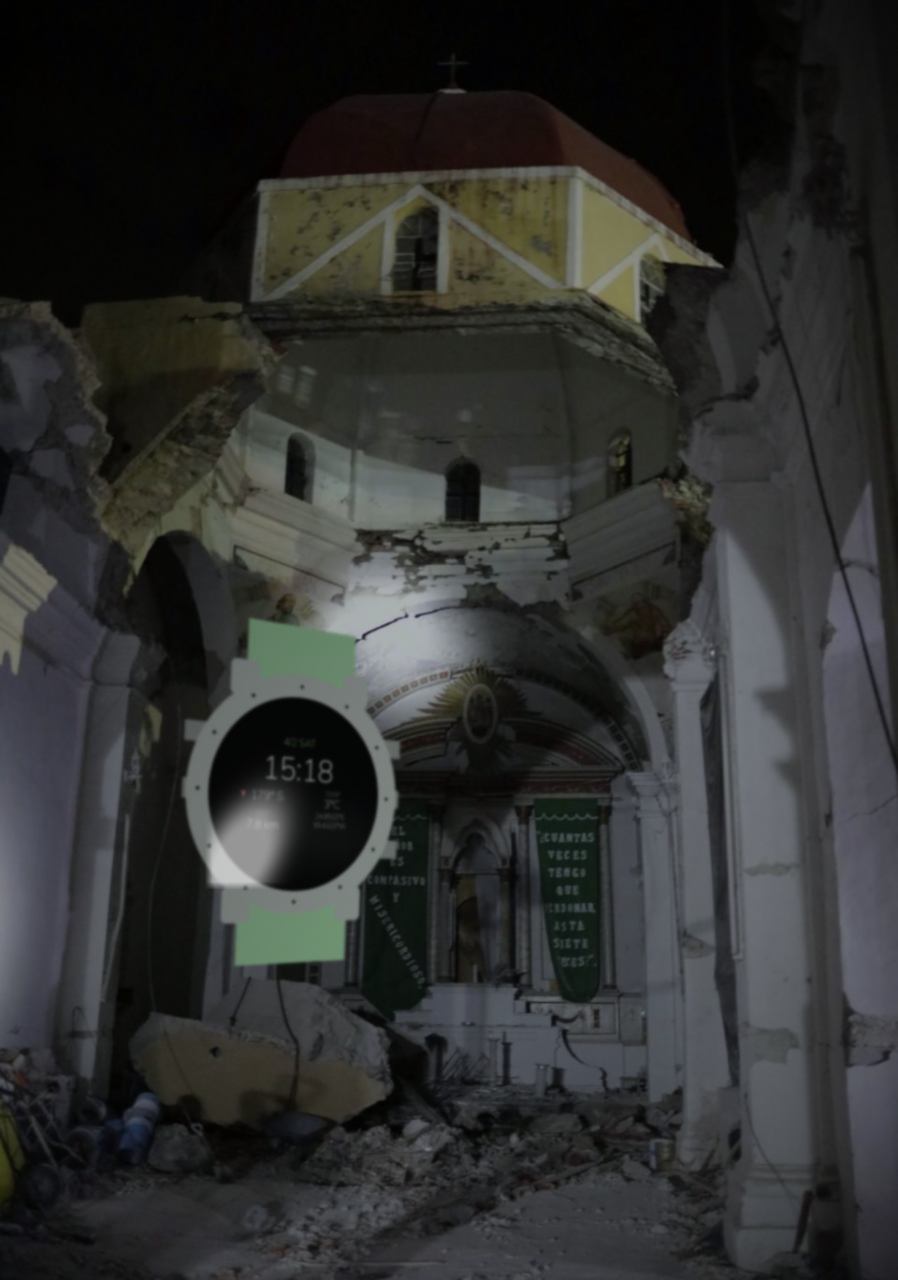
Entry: **15:18**
